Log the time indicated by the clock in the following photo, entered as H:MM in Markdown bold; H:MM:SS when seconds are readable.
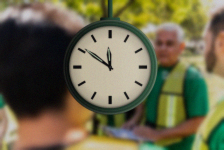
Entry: **11:51**
